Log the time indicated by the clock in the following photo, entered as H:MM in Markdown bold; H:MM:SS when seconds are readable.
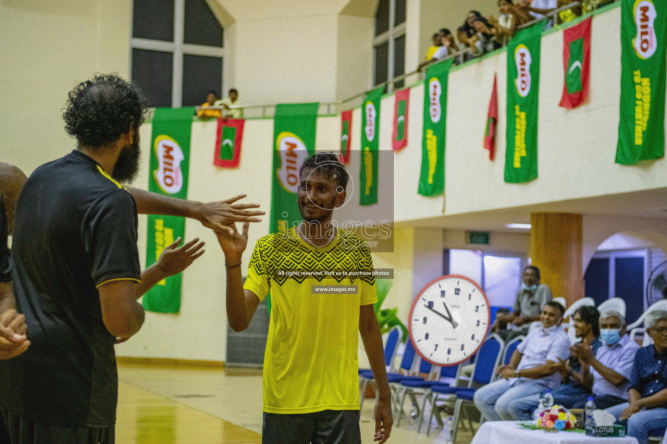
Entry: **10:49**
